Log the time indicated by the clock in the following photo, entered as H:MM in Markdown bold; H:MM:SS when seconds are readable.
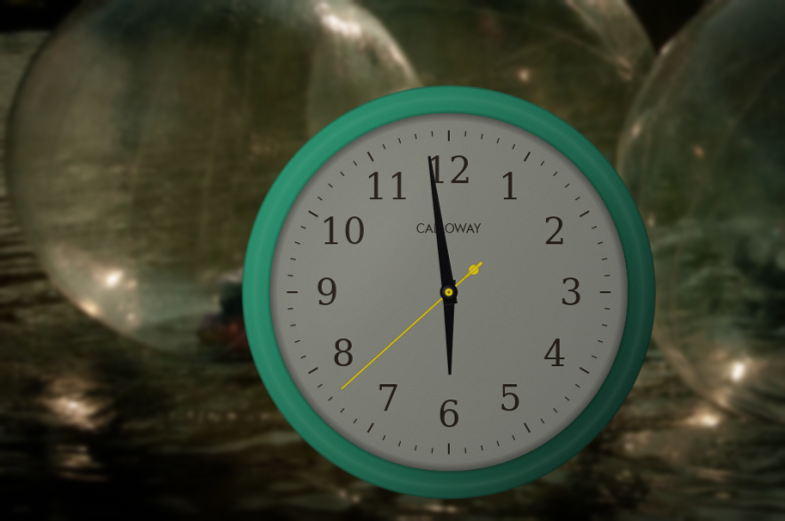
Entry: **5:58:38**
